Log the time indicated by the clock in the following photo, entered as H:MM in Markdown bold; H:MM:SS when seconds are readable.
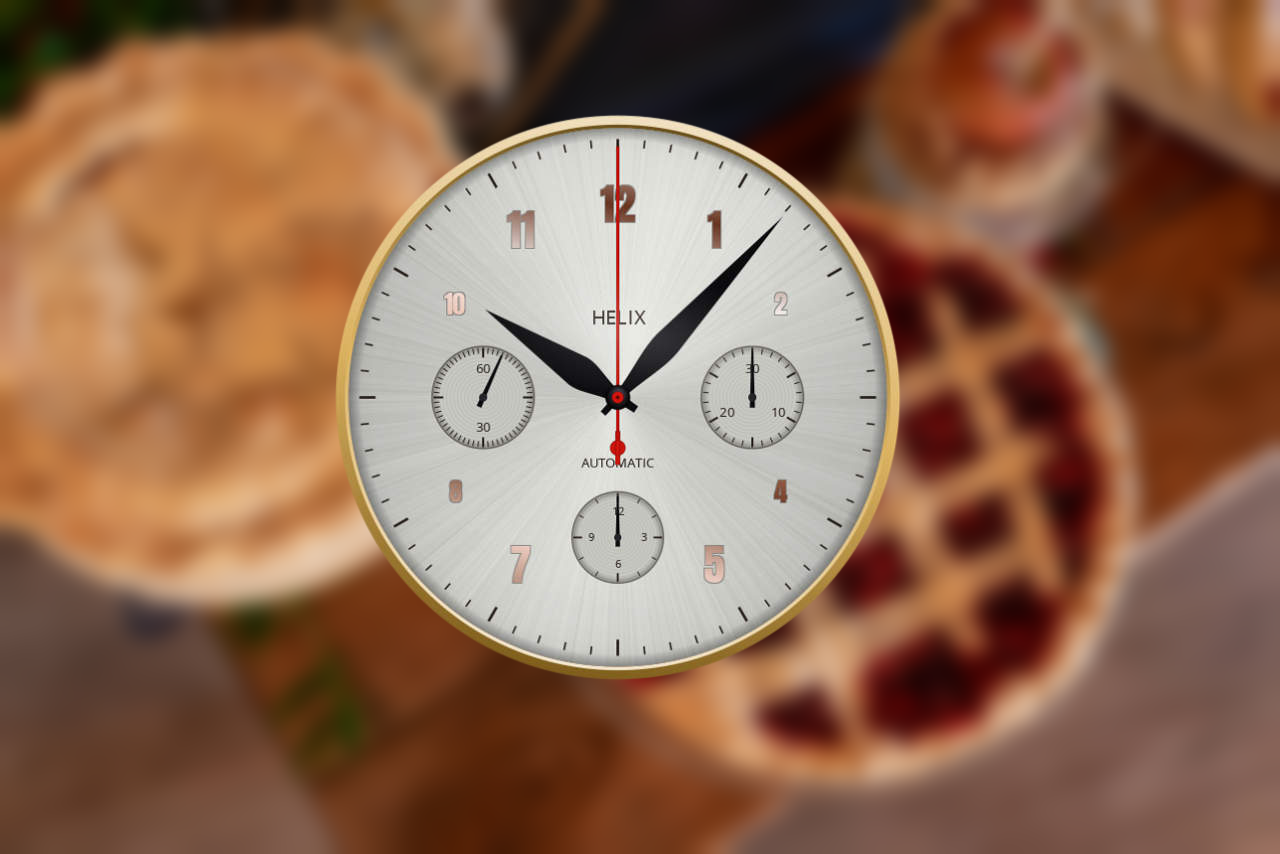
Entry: **10:07:04**
